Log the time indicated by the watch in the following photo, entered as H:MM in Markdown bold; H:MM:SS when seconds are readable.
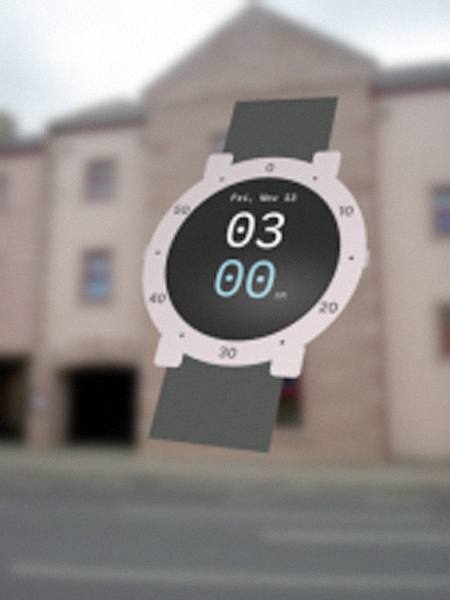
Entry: **3:00**
